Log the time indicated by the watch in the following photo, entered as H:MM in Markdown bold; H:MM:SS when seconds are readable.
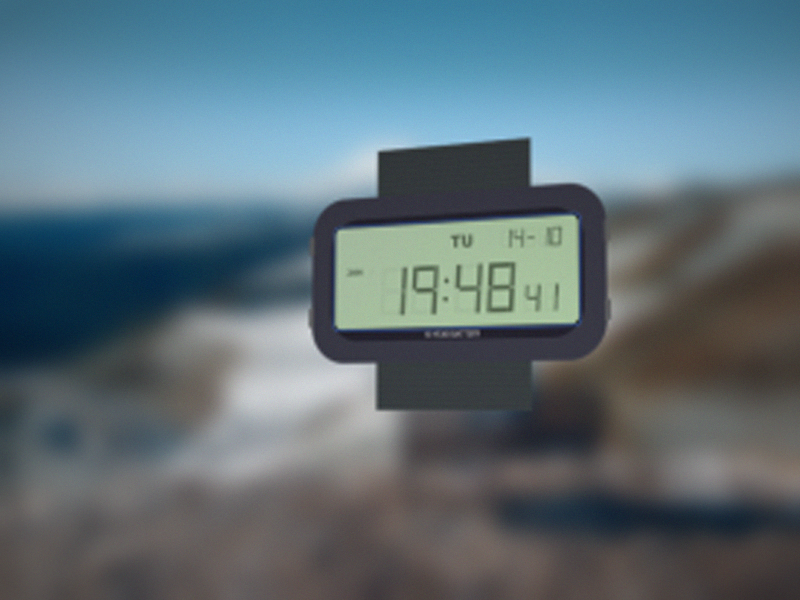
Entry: **19:48:41**
